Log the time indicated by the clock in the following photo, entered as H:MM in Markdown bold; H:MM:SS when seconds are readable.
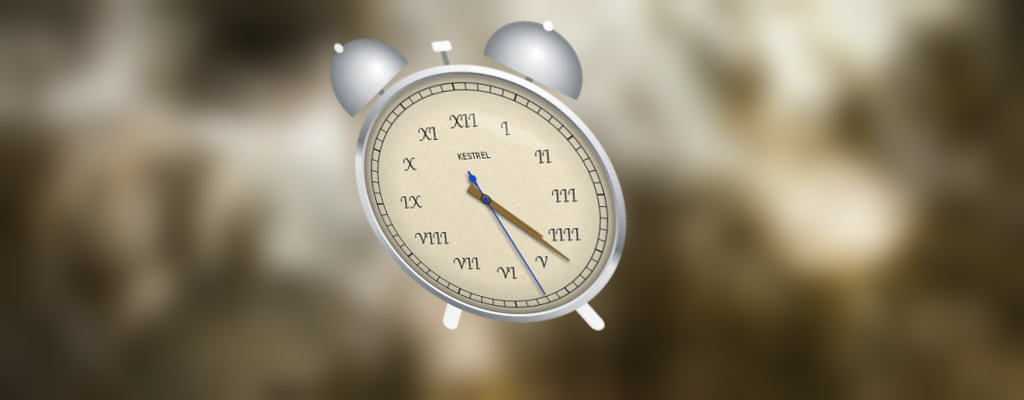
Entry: **4:22:27**
